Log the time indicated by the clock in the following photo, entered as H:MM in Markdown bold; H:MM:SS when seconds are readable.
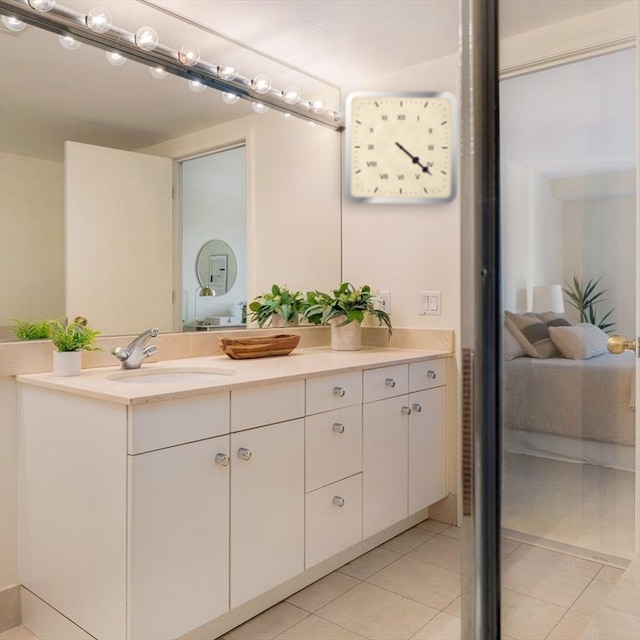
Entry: **4:22**
